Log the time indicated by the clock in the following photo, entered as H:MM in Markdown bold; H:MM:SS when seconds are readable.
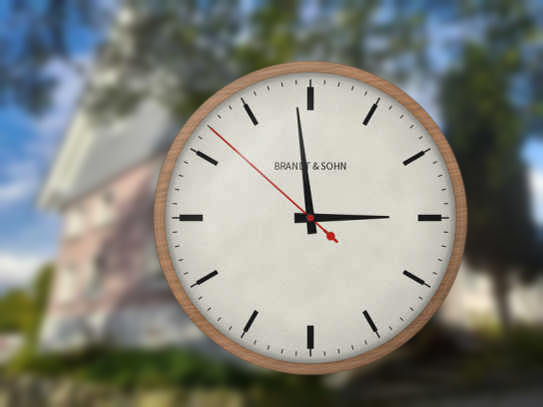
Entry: **2:58:52**
